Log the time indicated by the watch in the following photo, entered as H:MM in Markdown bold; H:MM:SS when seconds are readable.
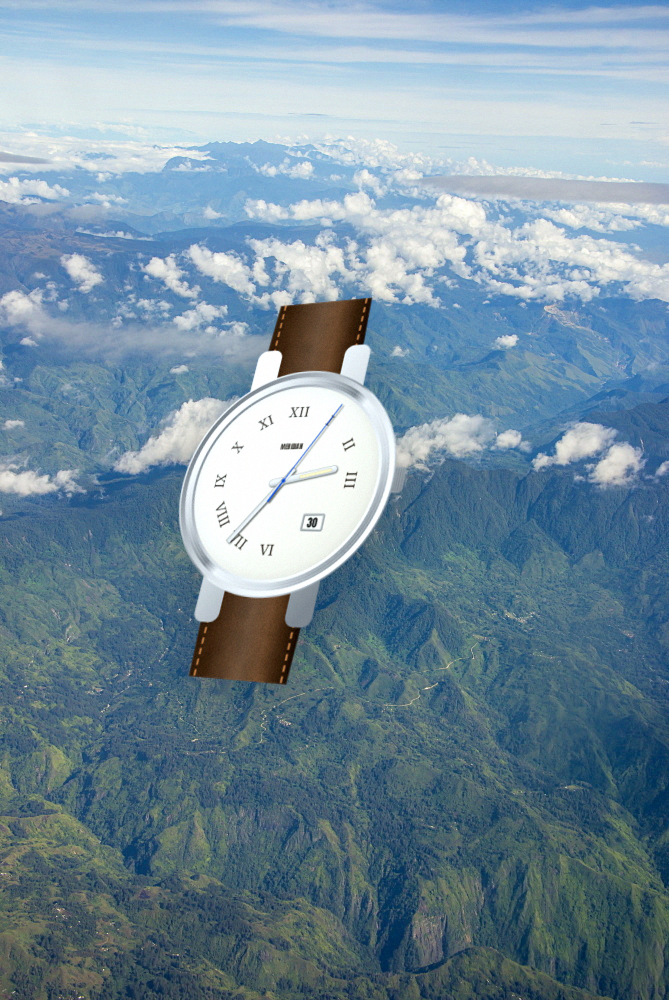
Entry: **2:36:05**
